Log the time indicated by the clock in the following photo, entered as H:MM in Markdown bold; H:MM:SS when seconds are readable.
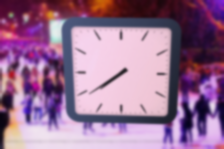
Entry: **7:39**
